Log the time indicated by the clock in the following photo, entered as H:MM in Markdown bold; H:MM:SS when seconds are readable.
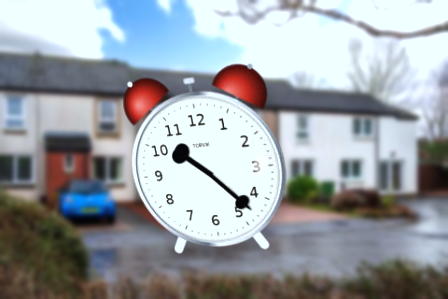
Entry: **10:23**
